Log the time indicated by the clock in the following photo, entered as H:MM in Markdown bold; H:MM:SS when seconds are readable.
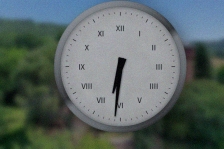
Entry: **6:31**
